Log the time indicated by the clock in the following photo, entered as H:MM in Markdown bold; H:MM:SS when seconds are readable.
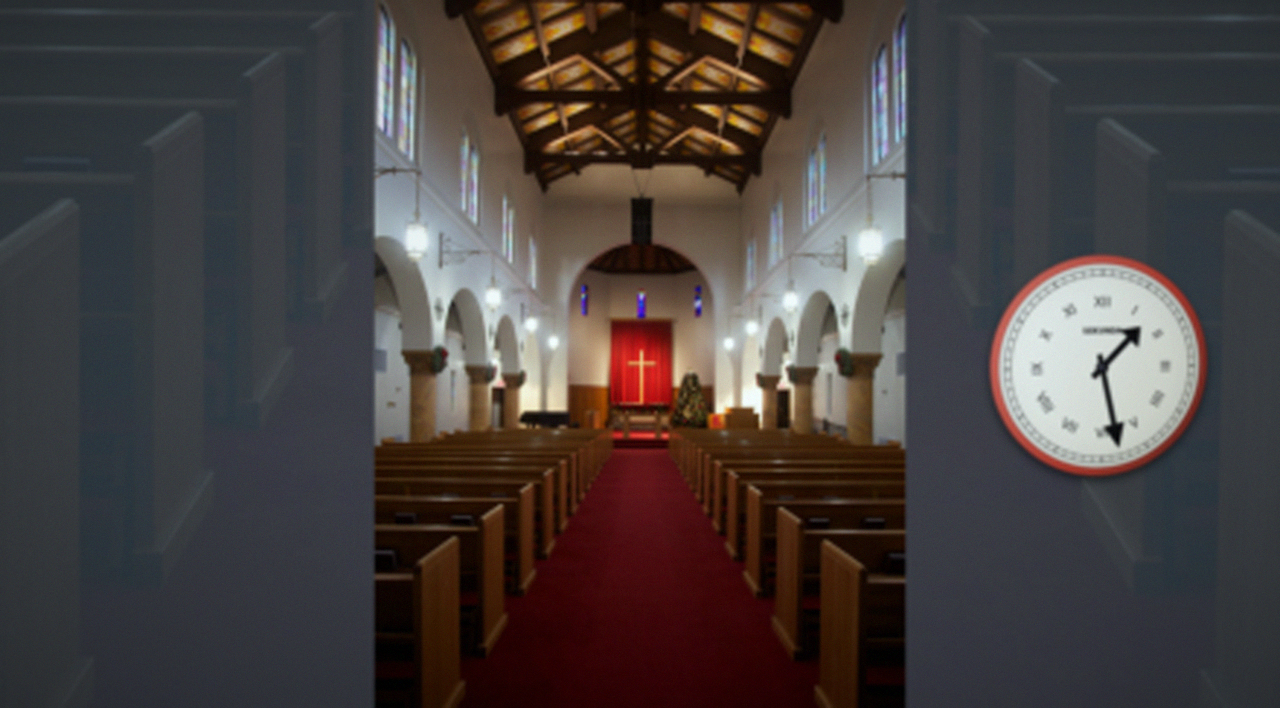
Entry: **1:28**
